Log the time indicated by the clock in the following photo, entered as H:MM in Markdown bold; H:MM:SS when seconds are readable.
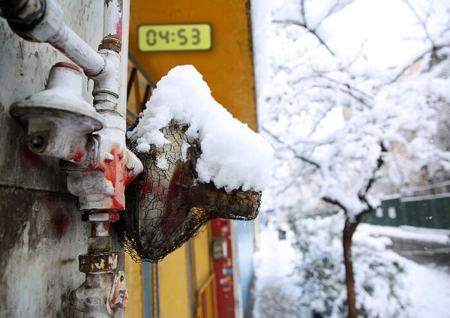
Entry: **4:53**
